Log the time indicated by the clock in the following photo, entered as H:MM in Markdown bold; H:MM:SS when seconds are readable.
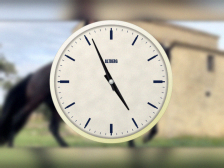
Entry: **4:56**
